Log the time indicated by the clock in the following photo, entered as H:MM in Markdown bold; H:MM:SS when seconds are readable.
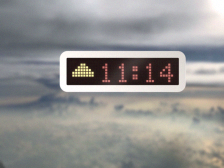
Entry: **11:14**
